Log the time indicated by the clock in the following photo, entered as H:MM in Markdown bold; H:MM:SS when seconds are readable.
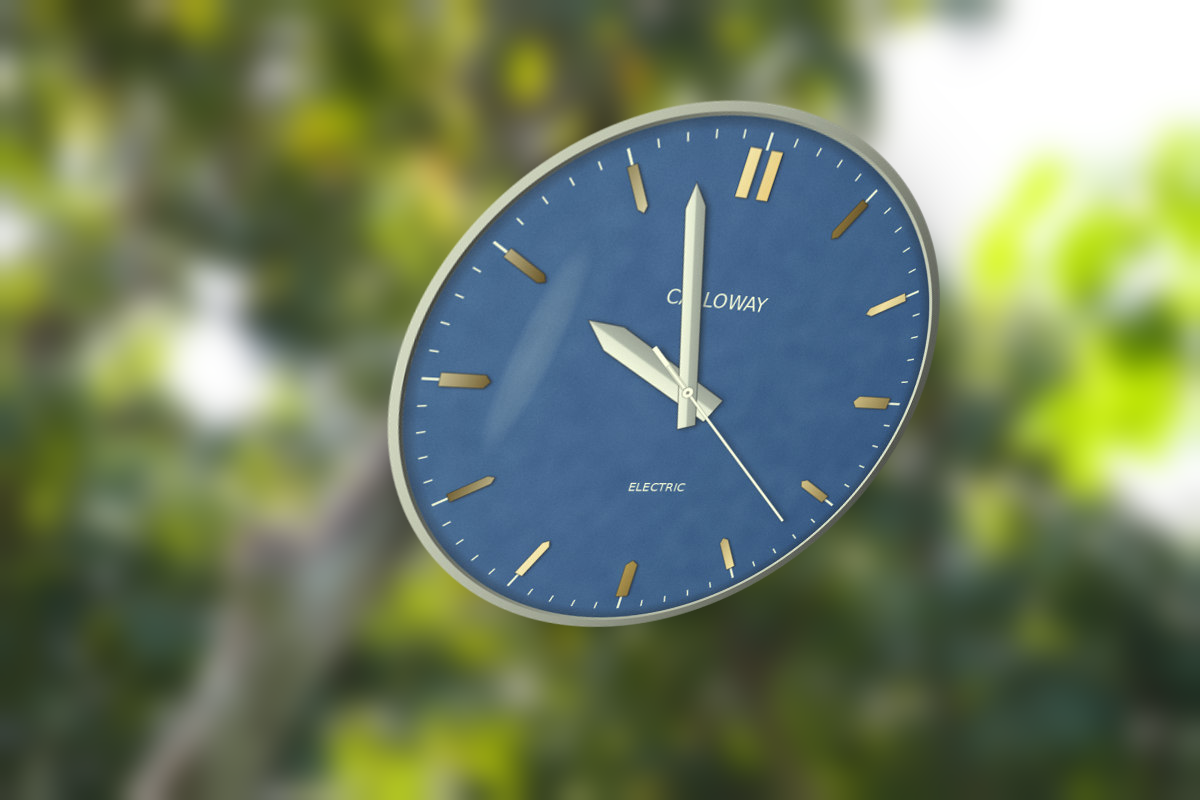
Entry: **9:57:22**
